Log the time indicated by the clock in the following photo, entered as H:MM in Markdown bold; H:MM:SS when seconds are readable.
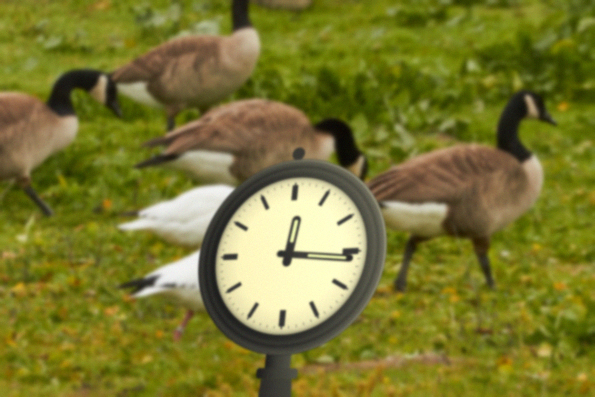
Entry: **12:16**
